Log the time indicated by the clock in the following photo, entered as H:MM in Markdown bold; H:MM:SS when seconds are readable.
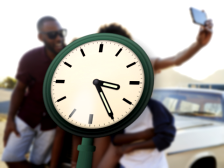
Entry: **3:25**
